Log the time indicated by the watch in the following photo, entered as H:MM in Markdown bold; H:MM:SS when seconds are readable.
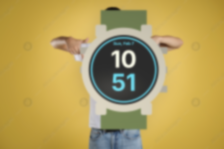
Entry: **10:51**
